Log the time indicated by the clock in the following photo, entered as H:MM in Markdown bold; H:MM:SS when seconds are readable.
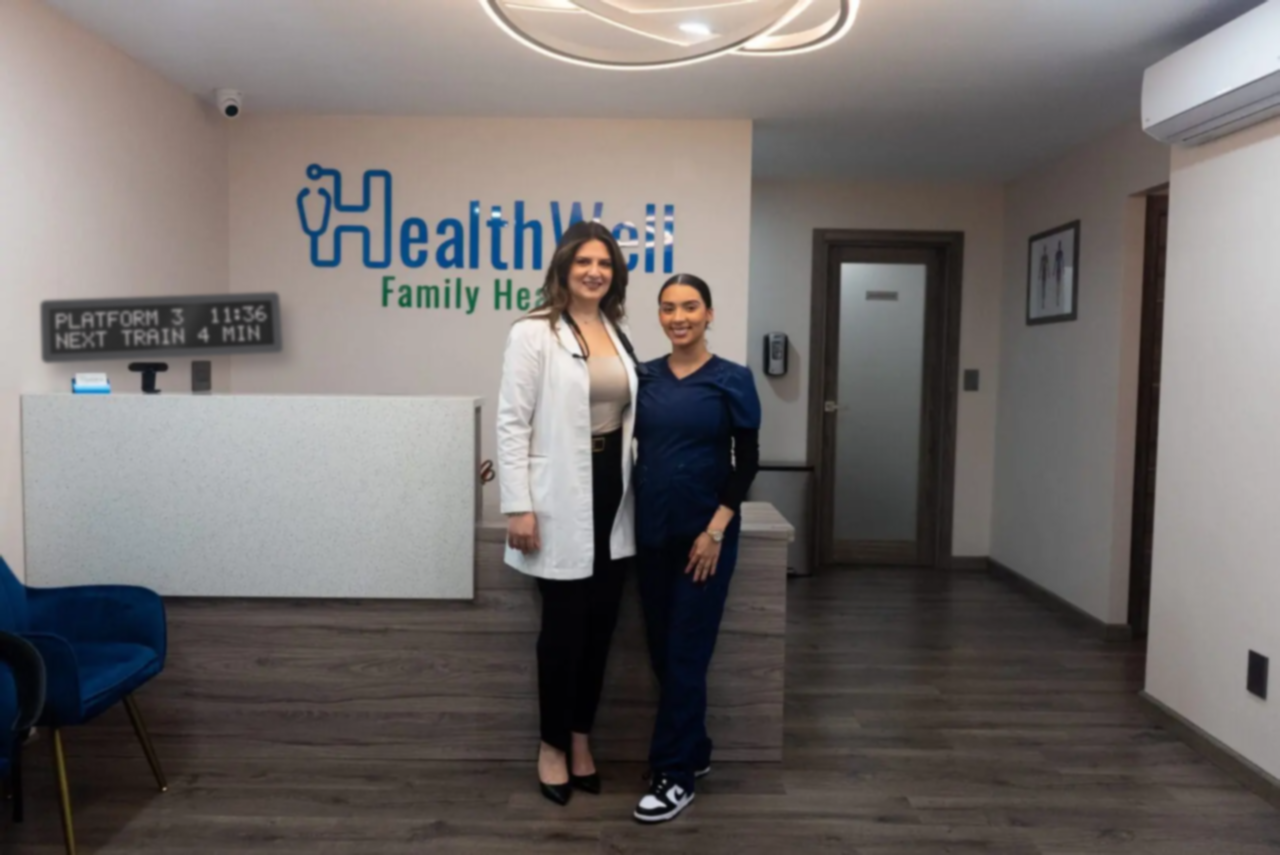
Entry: **11:36**
